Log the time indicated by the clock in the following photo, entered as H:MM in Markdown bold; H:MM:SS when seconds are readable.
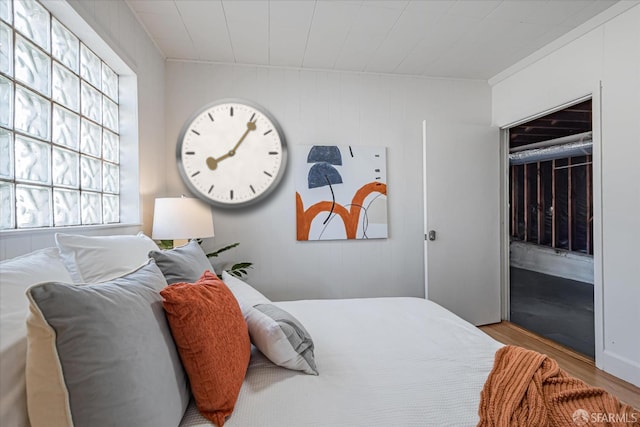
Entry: **8:06**
